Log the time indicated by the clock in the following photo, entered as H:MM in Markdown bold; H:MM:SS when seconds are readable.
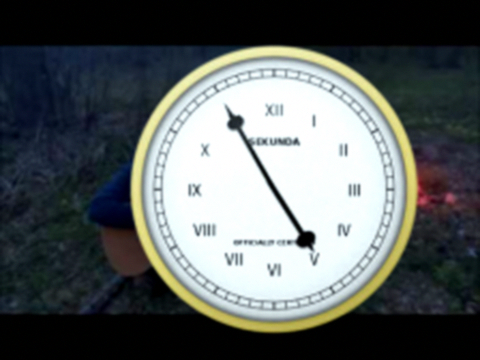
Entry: **4:55**
